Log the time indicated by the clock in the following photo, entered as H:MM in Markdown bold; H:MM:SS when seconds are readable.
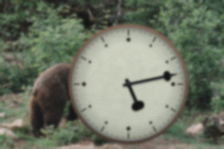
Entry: **5:13**
